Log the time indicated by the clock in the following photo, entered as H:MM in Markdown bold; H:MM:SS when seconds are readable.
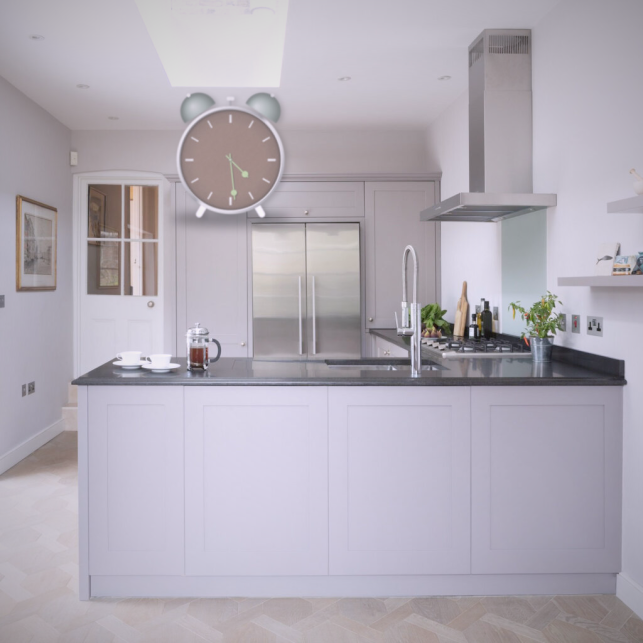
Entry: **4:29**
